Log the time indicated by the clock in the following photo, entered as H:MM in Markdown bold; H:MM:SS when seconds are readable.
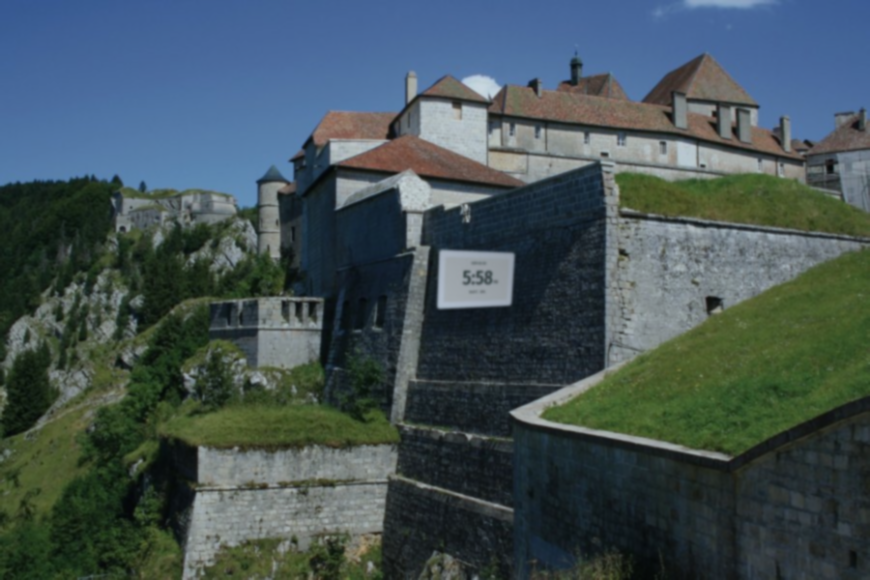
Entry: **5:58**
